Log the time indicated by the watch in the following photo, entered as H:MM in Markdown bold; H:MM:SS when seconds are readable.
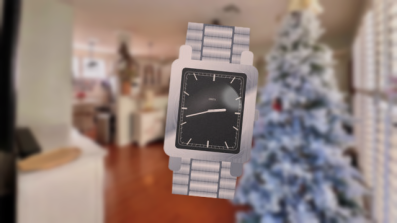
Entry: **2:42**
